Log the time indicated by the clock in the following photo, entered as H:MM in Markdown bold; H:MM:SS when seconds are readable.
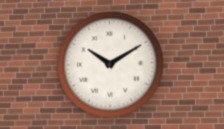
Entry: **10:10**
